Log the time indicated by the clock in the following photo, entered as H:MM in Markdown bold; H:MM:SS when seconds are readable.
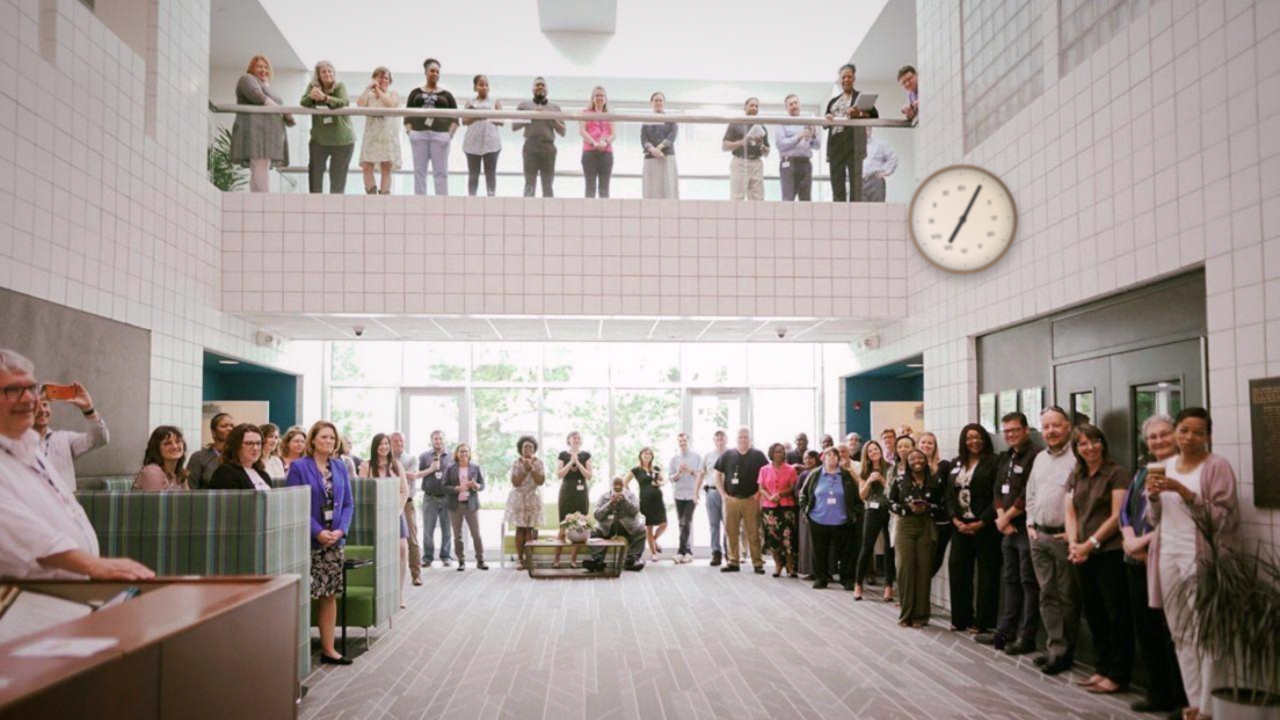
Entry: **7:05**
